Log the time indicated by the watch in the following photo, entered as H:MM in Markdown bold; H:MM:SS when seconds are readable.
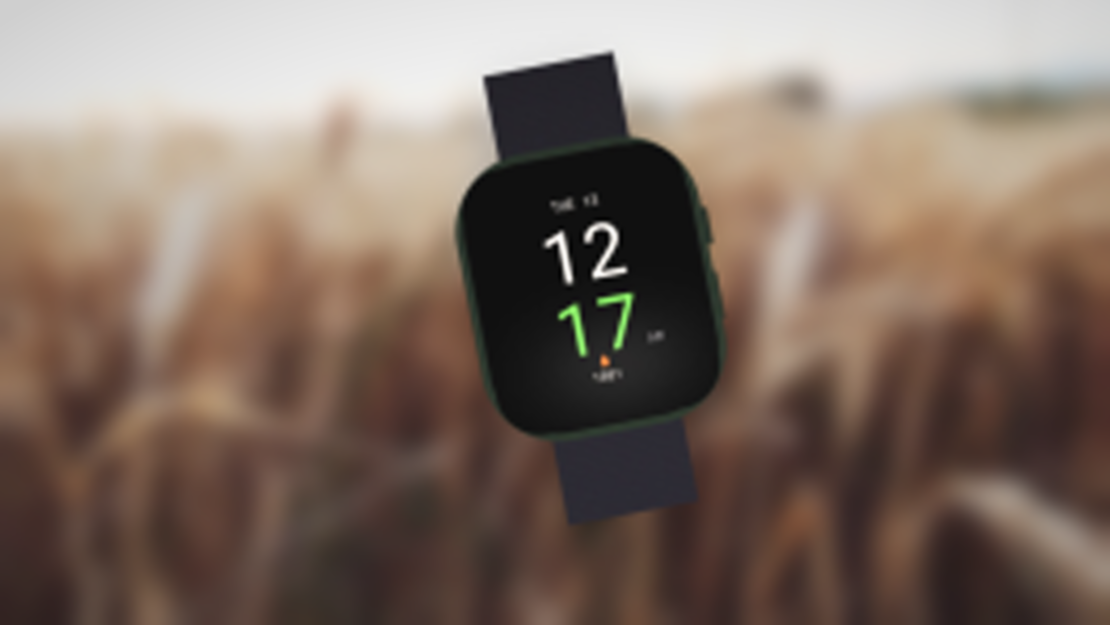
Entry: **12:17**
